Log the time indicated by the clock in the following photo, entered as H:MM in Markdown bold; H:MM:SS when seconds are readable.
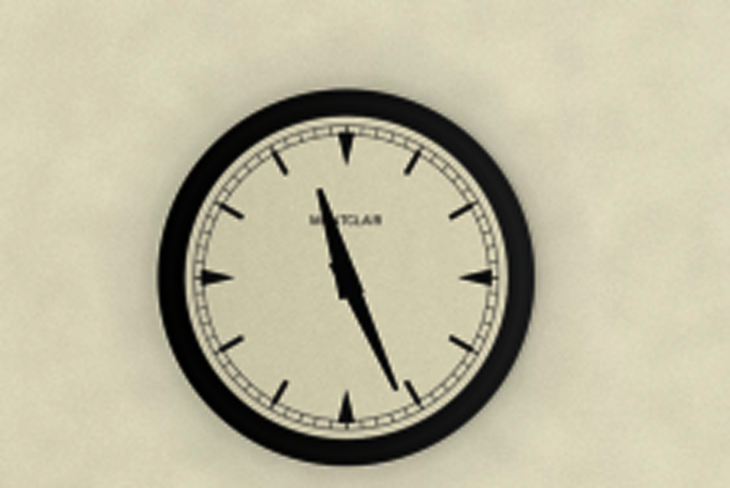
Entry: **11:26**
